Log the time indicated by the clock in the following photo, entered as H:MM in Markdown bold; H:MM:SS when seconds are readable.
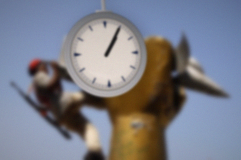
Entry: **1:05**
